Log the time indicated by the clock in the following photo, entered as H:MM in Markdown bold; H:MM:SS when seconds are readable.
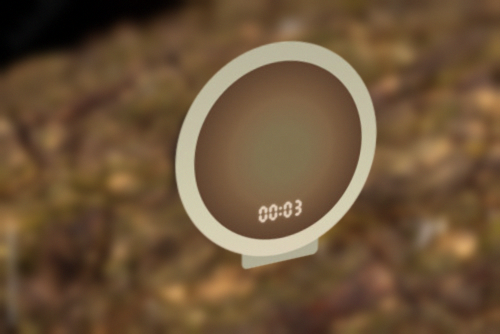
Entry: **0:03**
